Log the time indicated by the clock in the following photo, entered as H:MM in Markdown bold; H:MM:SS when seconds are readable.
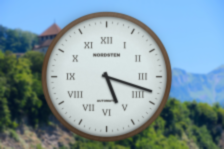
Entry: **5:18**
